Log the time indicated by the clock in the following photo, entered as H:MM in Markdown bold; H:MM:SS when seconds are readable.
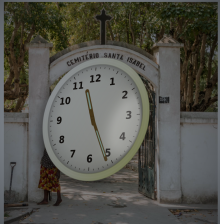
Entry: **11:26**
